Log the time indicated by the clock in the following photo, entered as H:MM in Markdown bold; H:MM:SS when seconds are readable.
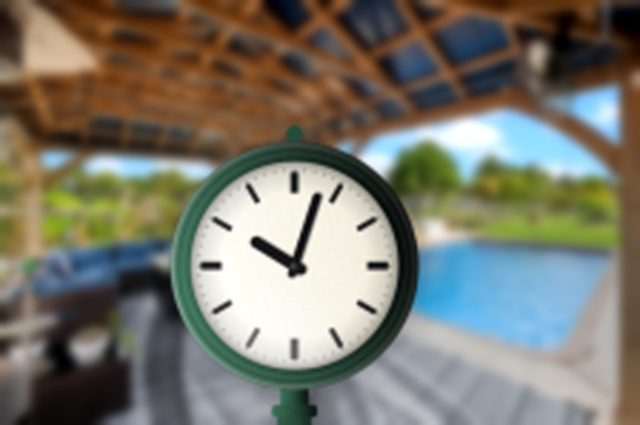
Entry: **10:03**
